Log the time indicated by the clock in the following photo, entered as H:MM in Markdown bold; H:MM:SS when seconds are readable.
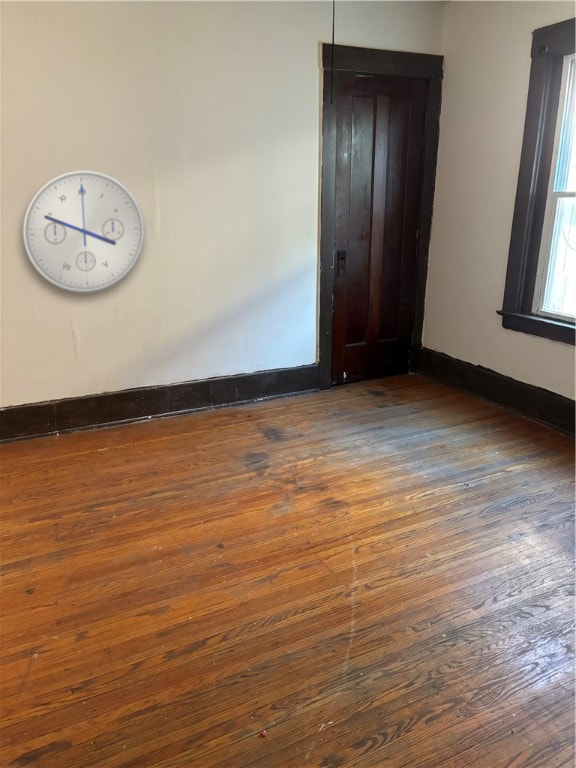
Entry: **3:49**
